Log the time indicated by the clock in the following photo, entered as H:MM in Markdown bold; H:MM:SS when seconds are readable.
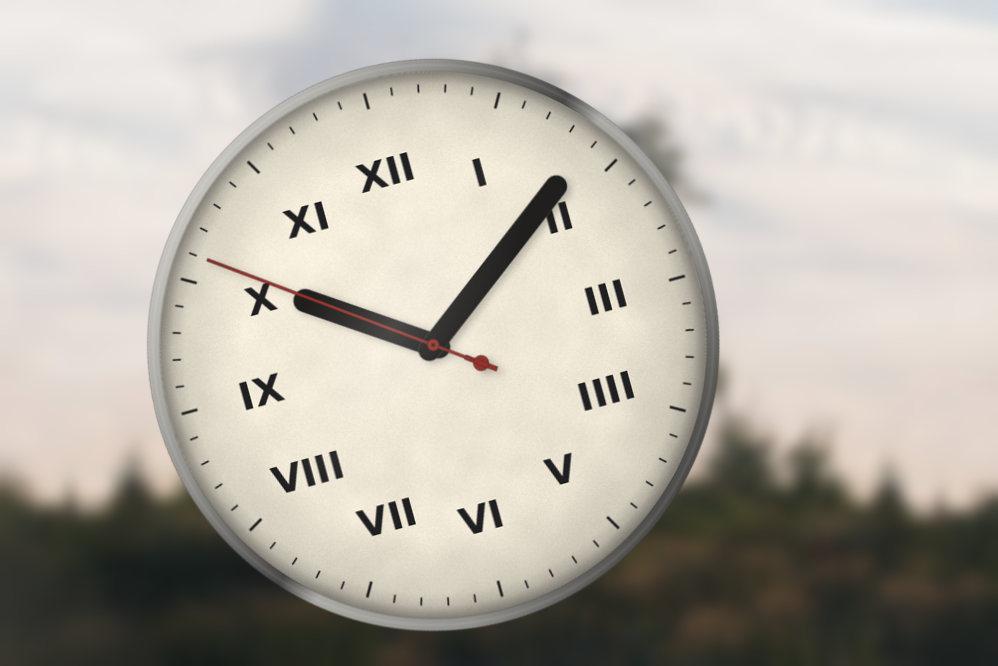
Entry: **10:08:51**
